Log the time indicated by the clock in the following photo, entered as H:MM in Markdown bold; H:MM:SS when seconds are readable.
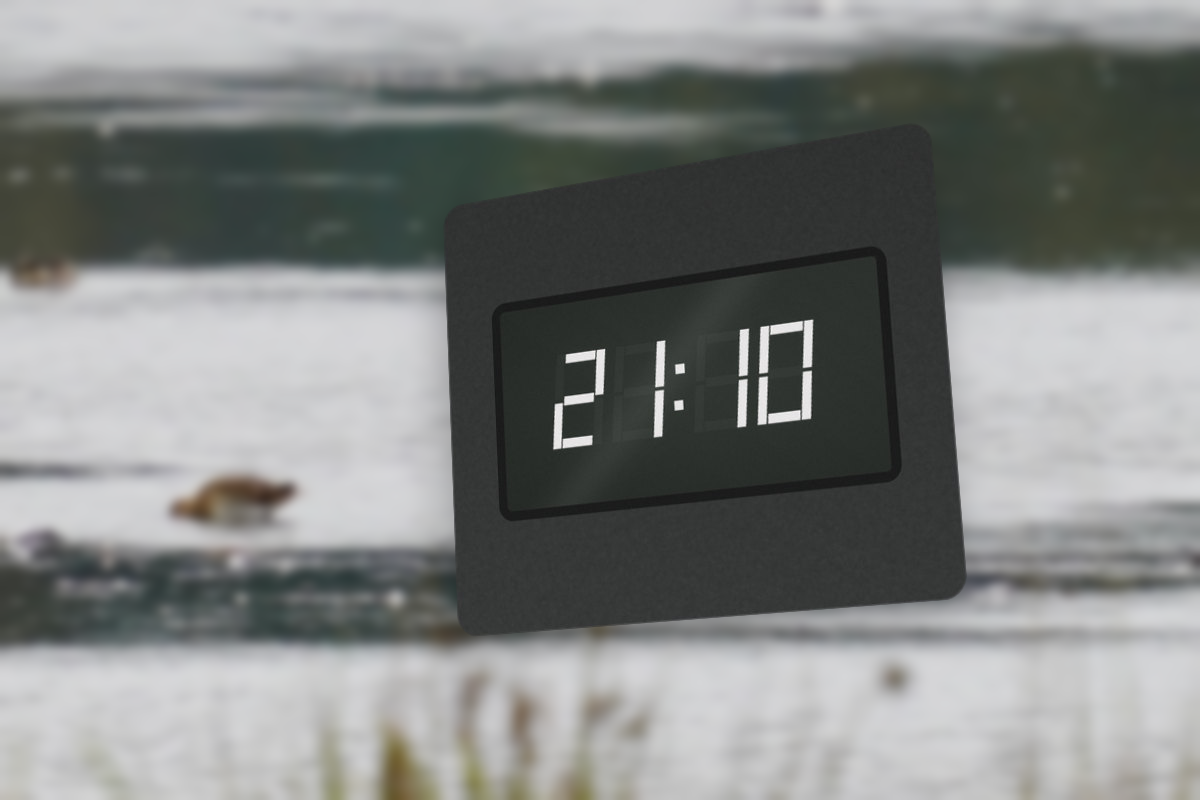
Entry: **21:10**
